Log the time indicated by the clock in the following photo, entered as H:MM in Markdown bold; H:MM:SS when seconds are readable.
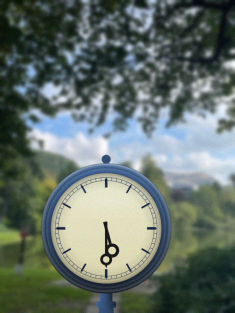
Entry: **5:30**
